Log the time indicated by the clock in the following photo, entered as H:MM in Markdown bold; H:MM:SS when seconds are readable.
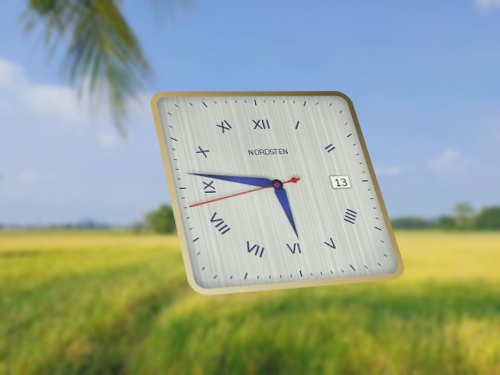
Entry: **5:46:43**
